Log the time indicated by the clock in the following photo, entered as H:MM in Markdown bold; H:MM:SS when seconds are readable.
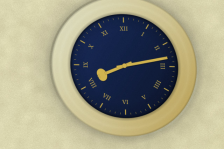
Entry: **8:13**
